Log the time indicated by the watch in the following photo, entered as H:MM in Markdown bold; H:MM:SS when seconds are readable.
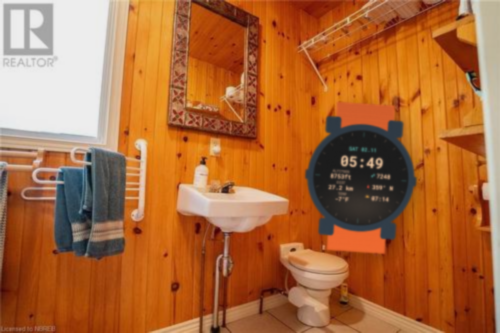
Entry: **5:49**
